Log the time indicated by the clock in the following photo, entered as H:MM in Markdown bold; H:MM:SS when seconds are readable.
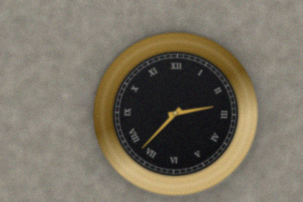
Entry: **2:37**
